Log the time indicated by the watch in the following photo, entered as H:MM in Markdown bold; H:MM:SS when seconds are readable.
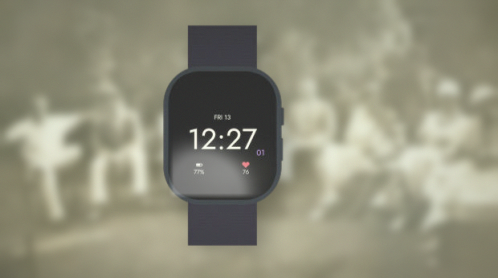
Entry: **12:27:01**
